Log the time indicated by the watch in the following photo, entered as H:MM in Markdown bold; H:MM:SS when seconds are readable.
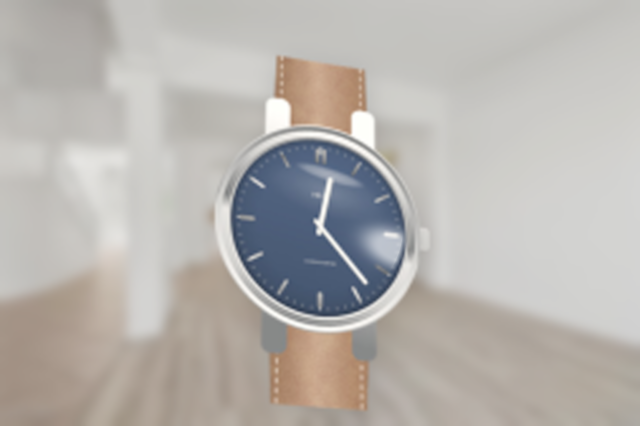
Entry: **12:23**
